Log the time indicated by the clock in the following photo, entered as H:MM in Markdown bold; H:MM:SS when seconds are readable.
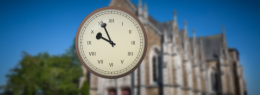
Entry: **9:56**
